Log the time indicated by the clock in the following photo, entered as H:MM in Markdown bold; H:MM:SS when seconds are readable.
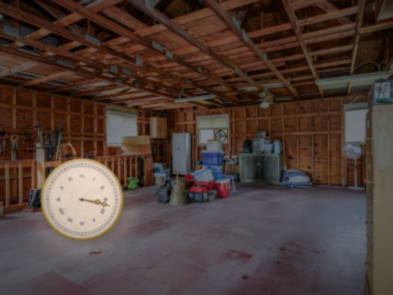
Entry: **3:17**
